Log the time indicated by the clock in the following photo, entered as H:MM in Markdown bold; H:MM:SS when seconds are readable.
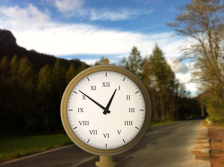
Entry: **12:51**
